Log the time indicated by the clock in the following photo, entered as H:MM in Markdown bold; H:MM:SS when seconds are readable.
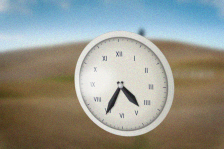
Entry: **4:35**
